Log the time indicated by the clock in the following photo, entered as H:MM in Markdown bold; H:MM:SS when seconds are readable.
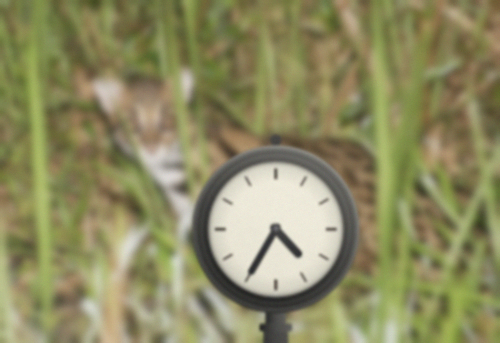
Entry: **4:35**
